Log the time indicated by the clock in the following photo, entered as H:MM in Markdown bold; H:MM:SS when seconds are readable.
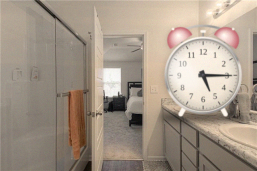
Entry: **5:15**
